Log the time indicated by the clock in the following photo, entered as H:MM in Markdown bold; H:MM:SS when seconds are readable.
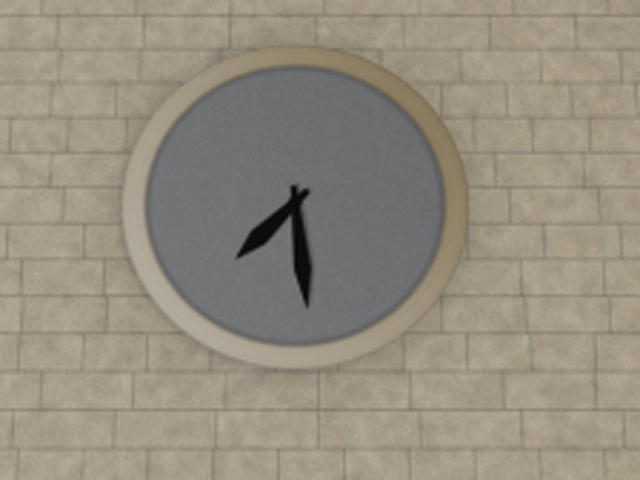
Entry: **7:29**
